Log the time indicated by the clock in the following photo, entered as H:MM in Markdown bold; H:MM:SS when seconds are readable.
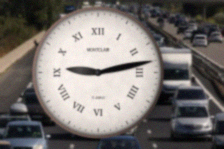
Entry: **9:13**
